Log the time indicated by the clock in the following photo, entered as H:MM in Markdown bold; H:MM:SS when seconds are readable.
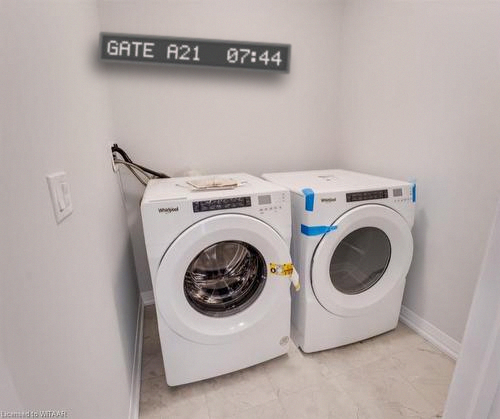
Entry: **7:44**
